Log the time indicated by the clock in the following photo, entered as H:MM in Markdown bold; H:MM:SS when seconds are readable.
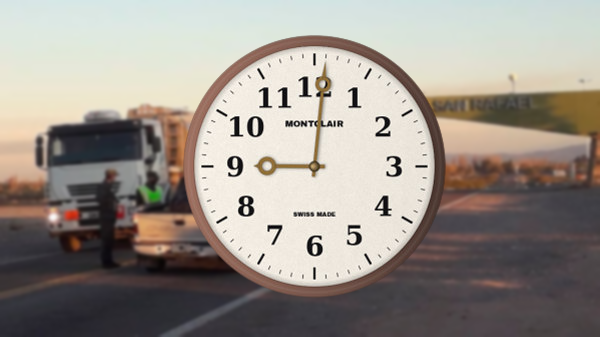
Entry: **9:01**
